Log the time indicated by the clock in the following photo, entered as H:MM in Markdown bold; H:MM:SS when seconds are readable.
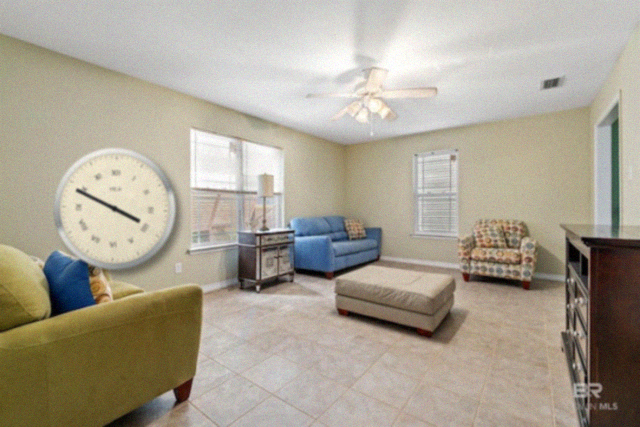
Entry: **3:49**
